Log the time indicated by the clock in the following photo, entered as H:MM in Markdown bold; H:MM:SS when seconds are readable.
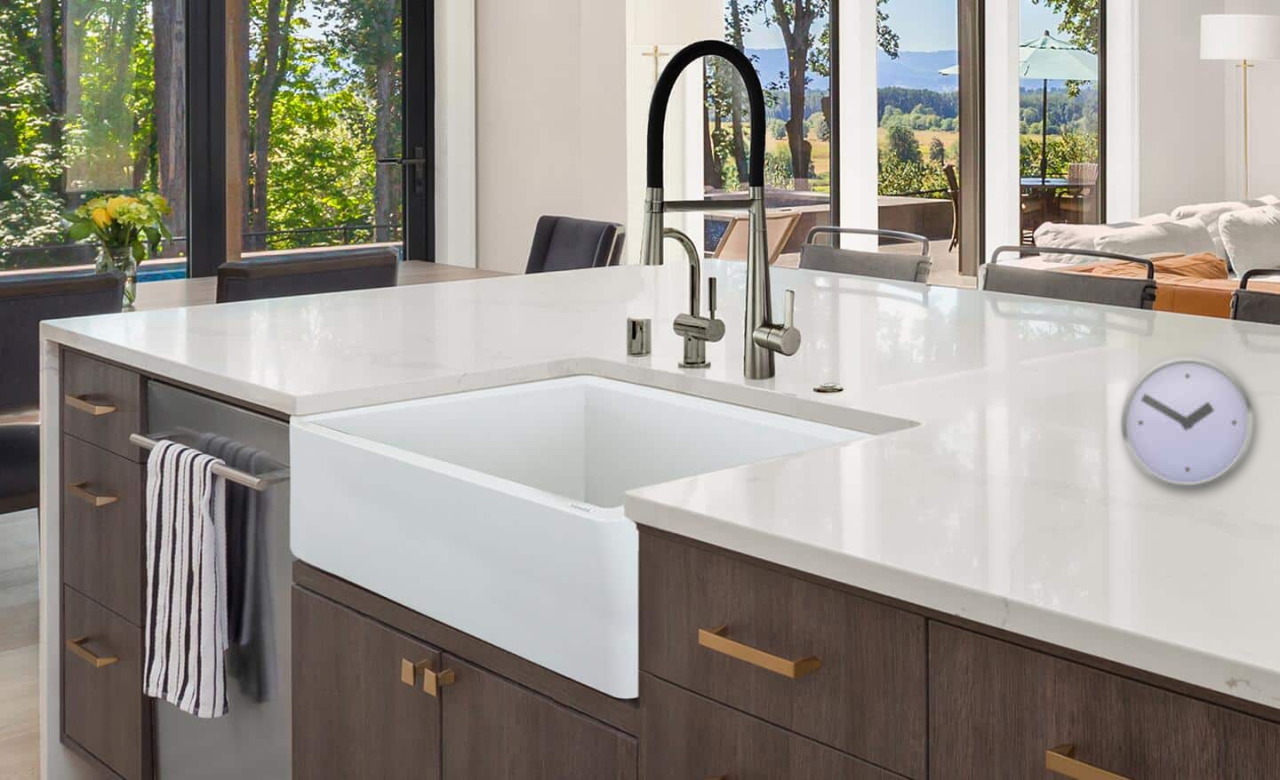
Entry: **1:50**
